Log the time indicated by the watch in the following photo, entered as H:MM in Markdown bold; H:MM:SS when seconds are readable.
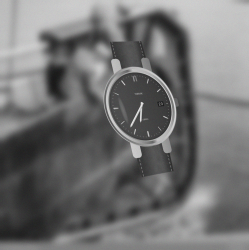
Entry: **6:37**
